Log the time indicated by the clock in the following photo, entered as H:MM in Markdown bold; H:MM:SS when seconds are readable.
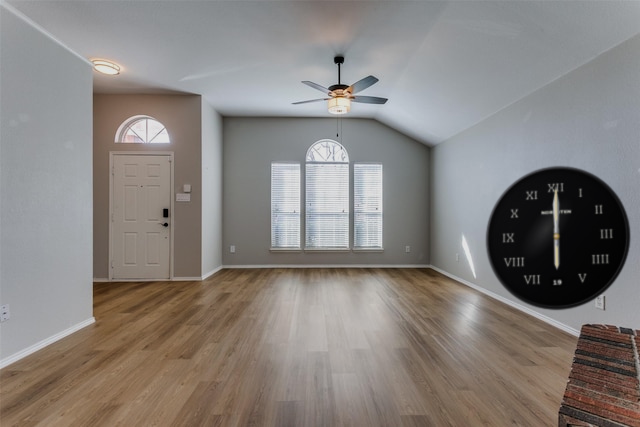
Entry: **6:00**
